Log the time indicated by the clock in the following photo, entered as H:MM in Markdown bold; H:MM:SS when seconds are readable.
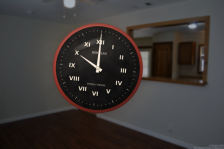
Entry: **10:00**
